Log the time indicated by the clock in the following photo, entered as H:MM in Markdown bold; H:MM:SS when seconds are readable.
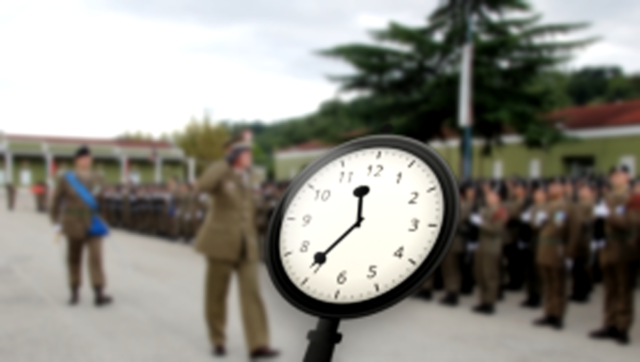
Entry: **11:36**
